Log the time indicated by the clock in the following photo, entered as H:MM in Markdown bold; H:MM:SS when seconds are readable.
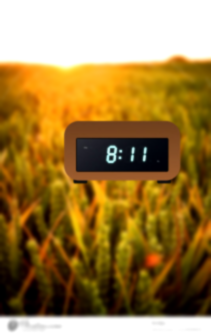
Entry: **8:11**
